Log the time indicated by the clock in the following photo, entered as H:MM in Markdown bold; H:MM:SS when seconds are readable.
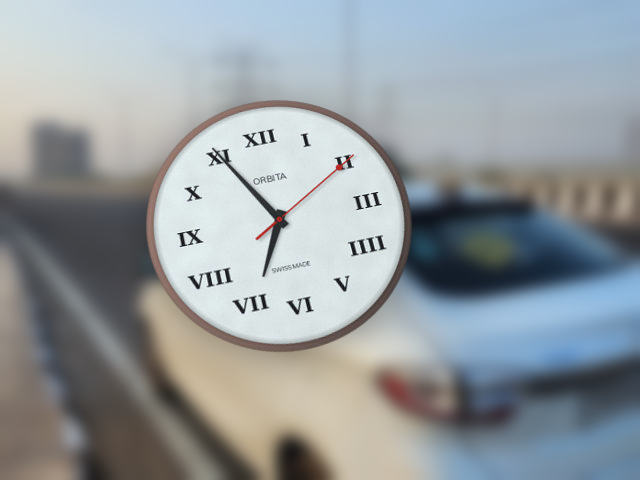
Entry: **6:55:10**
